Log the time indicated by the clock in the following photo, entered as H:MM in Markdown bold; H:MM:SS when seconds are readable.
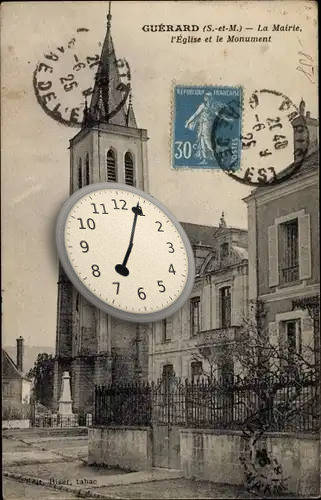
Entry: **7:04**
